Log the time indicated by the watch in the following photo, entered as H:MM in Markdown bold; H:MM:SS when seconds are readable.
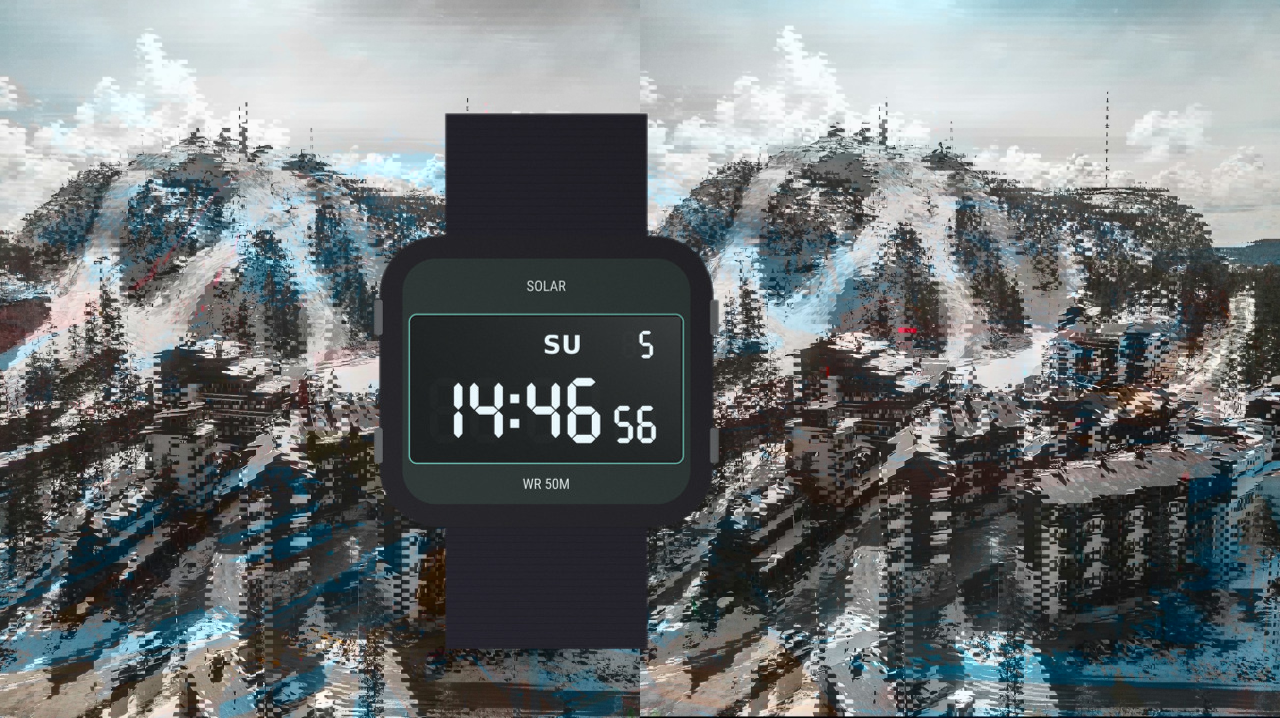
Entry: **14:46:56**
